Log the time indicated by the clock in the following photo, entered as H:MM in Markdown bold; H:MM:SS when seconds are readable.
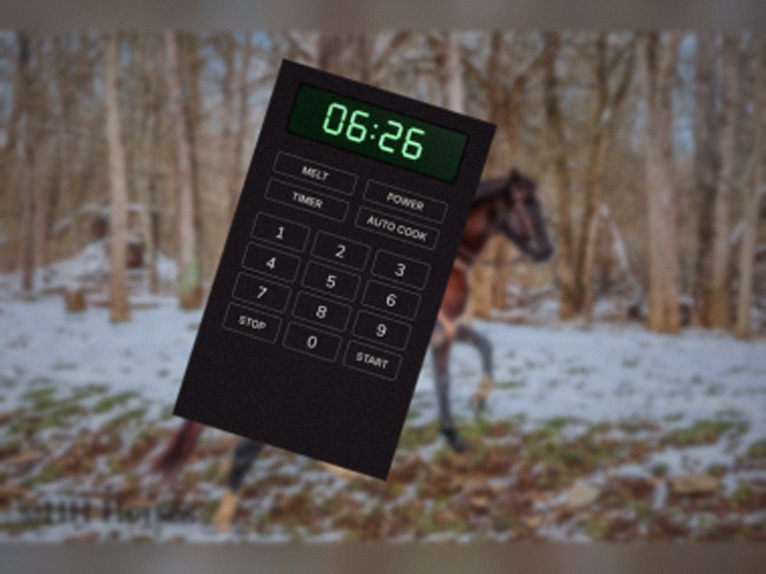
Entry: **6:26**
